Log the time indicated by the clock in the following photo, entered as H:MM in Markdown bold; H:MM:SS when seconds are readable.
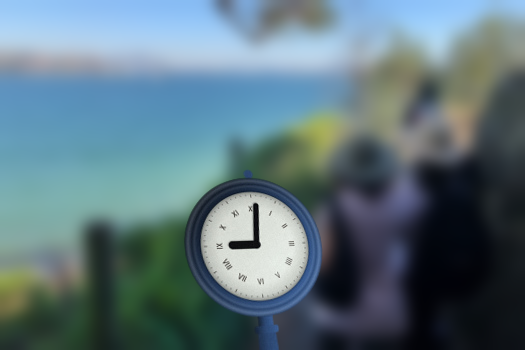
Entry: **9:01**
